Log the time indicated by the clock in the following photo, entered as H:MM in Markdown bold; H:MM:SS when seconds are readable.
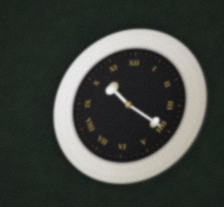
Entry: **10:20**
